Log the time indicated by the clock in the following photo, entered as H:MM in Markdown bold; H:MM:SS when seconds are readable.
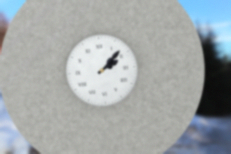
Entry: **2:08**
